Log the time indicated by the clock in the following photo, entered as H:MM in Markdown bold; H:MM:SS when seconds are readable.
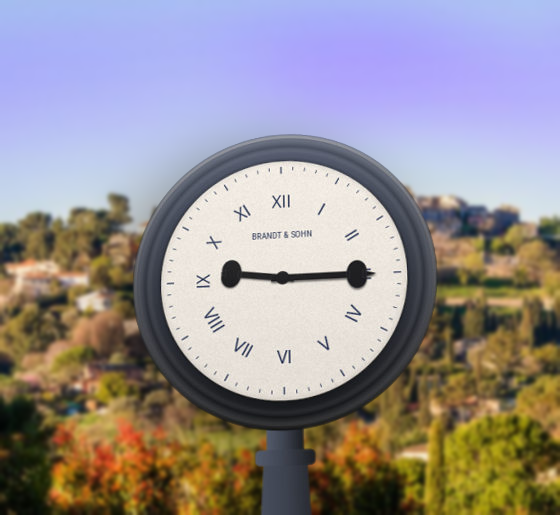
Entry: **9:15**
